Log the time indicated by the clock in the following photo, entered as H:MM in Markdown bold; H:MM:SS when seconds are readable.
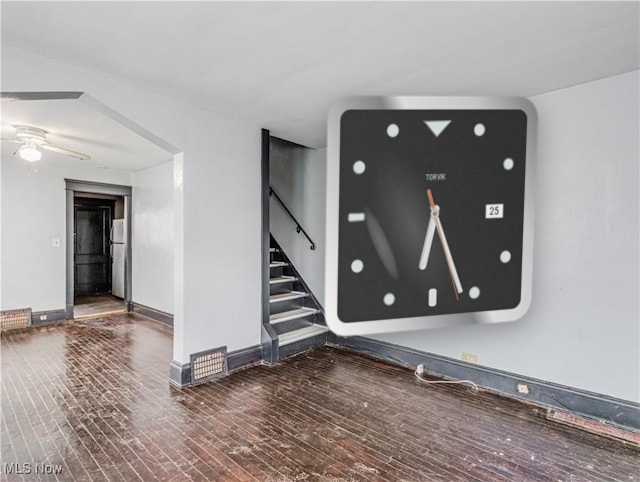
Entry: **6:26:27**
